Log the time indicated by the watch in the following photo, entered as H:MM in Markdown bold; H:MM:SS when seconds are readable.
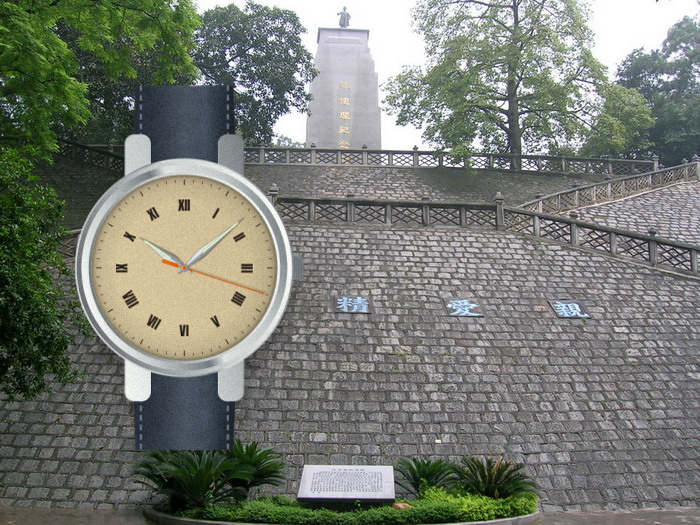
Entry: **10:08:18**
